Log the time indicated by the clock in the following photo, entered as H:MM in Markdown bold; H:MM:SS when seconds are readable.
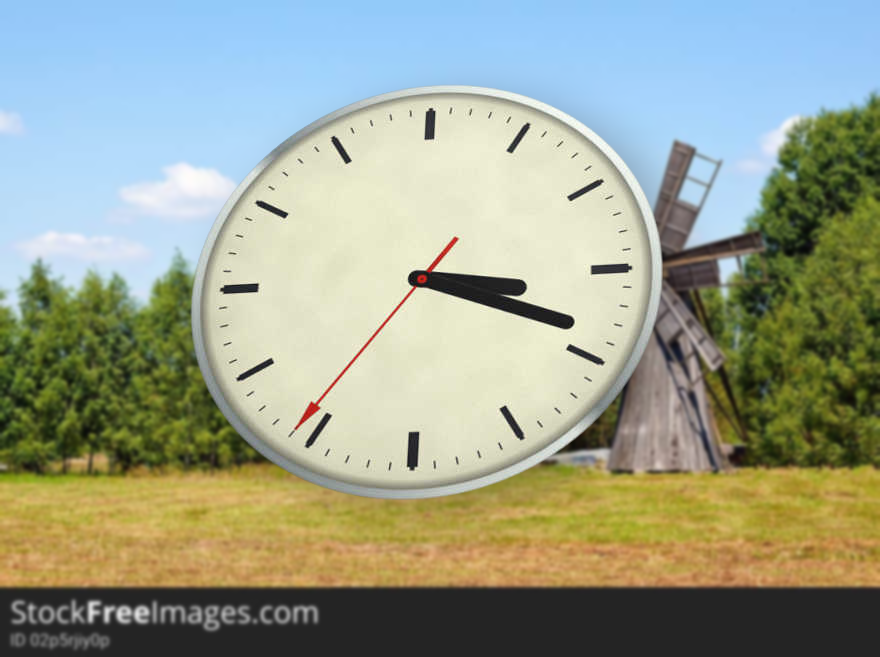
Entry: **3:18:36**
